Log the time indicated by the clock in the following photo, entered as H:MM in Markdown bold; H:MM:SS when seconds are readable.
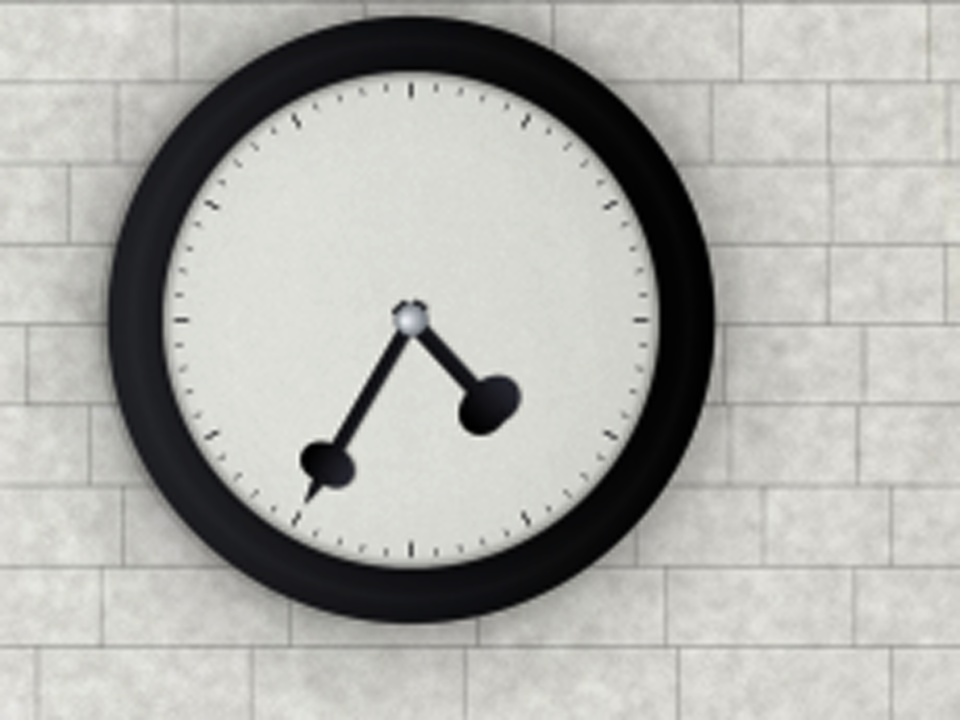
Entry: **4:35**
